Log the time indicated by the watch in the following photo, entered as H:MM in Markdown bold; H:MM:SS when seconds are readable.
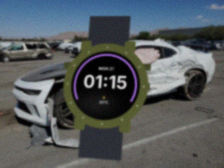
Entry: **1:15**
